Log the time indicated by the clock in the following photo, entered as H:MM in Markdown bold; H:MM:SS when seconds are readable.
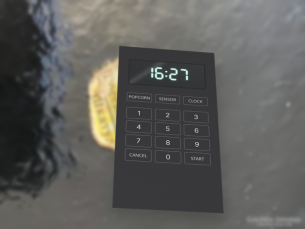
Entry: **16:27**
